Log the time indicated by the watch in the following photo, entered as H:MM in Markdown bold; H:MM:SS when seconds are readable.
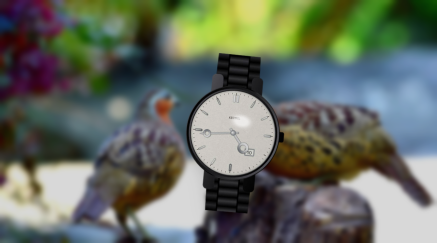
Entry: **4:44**
